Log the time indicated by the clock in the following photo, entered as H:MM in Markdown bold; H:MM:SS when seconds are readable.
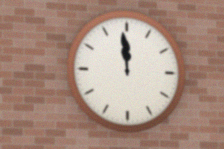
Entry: **11:59**
